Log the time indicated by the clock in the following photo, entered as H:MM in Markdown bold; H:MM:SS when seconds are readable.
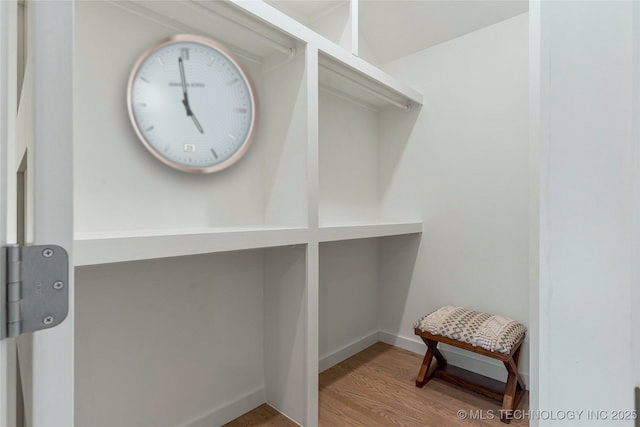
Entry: **4:59**
